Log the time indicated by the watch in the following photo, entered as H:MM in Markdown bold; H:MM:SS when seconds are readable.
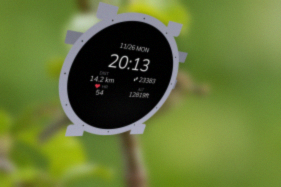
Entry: **20:13**
